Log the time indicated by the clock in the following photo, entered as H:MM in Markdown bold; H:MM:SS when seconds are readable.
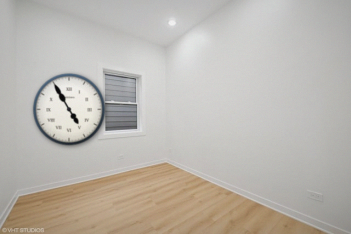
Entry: **4:55**
